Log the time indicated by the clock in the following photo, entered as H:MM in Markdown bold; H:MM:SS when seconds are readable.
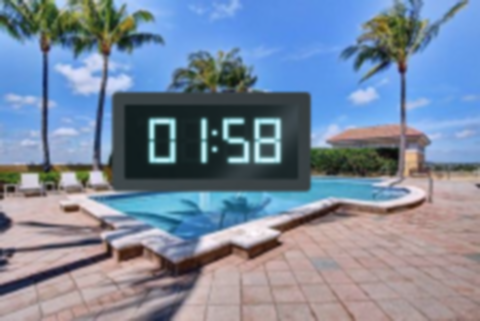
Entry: **1:58**
